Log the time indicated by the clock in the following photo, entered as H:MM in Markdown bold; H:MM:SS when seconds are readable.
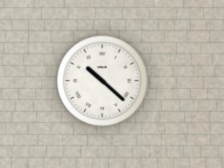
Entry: **10:22**
